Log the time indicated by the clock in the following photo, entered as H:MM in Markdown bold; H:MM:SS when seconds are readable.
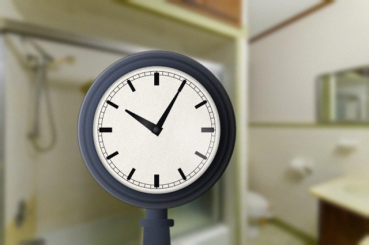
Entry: **10:05**
